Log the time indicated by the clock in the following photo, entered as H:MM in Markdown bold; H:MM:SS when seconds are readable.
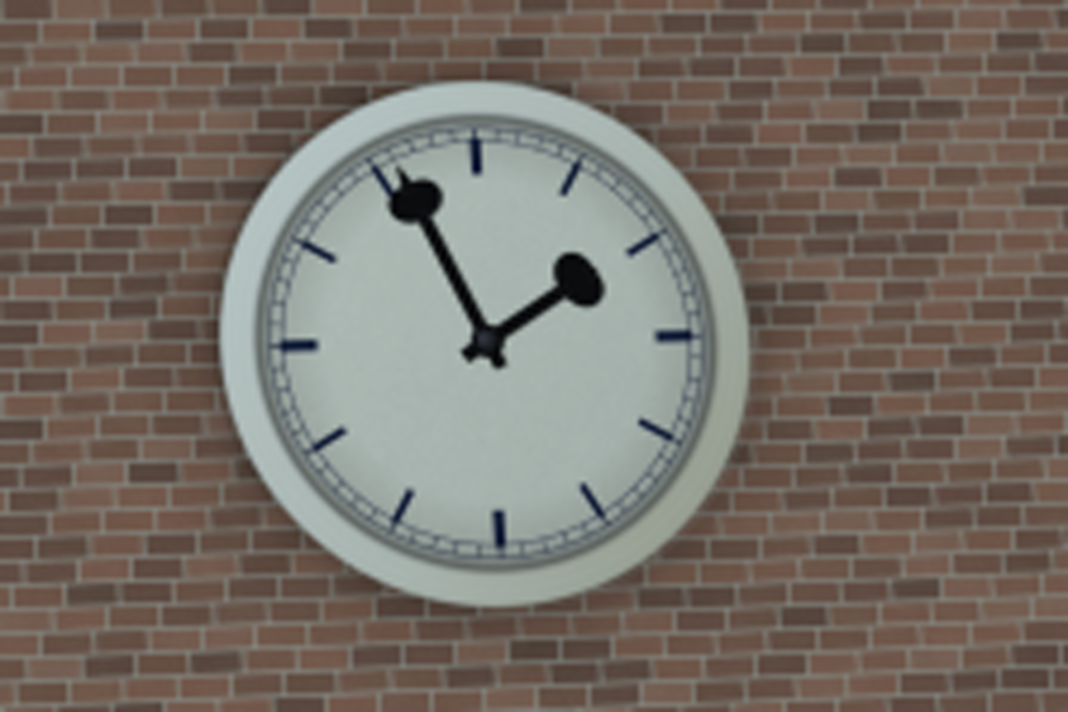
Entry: **1:56**
